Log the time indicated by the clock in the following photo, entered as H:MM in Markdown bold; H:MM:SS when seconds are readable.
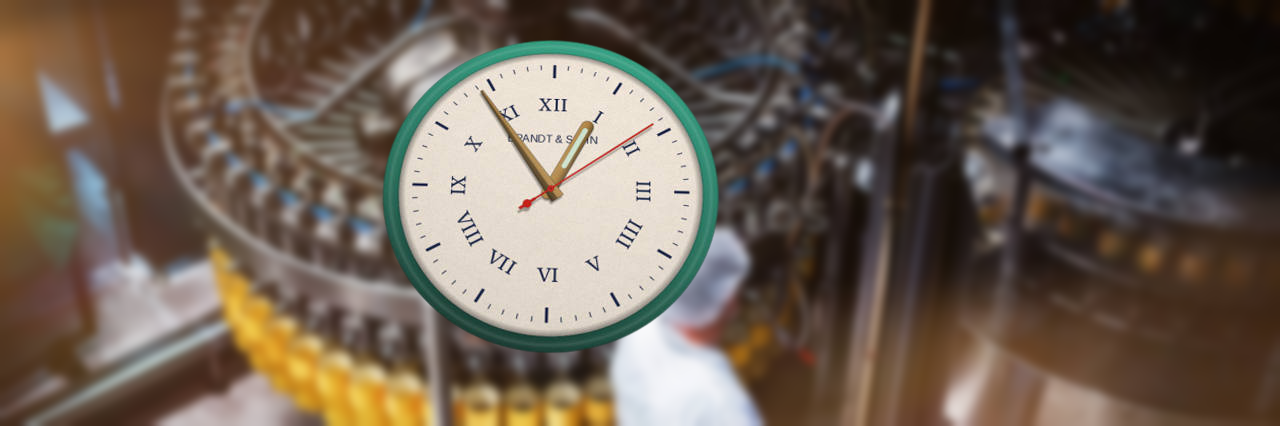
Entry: **12:54:09**
